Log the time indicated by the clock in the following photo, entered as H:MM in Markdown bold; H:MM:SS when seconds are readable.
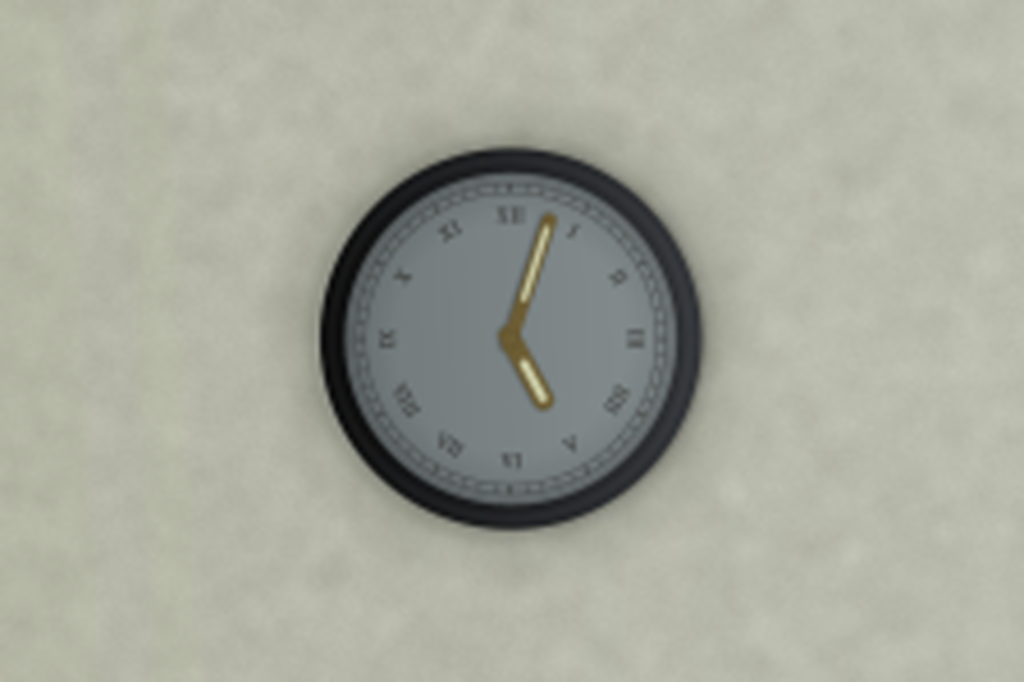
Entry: **5:03**
